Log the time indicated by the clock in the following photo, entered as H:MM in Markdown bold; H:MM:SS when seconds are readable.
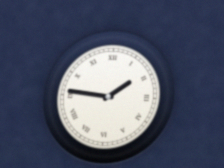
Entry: **1:46**
